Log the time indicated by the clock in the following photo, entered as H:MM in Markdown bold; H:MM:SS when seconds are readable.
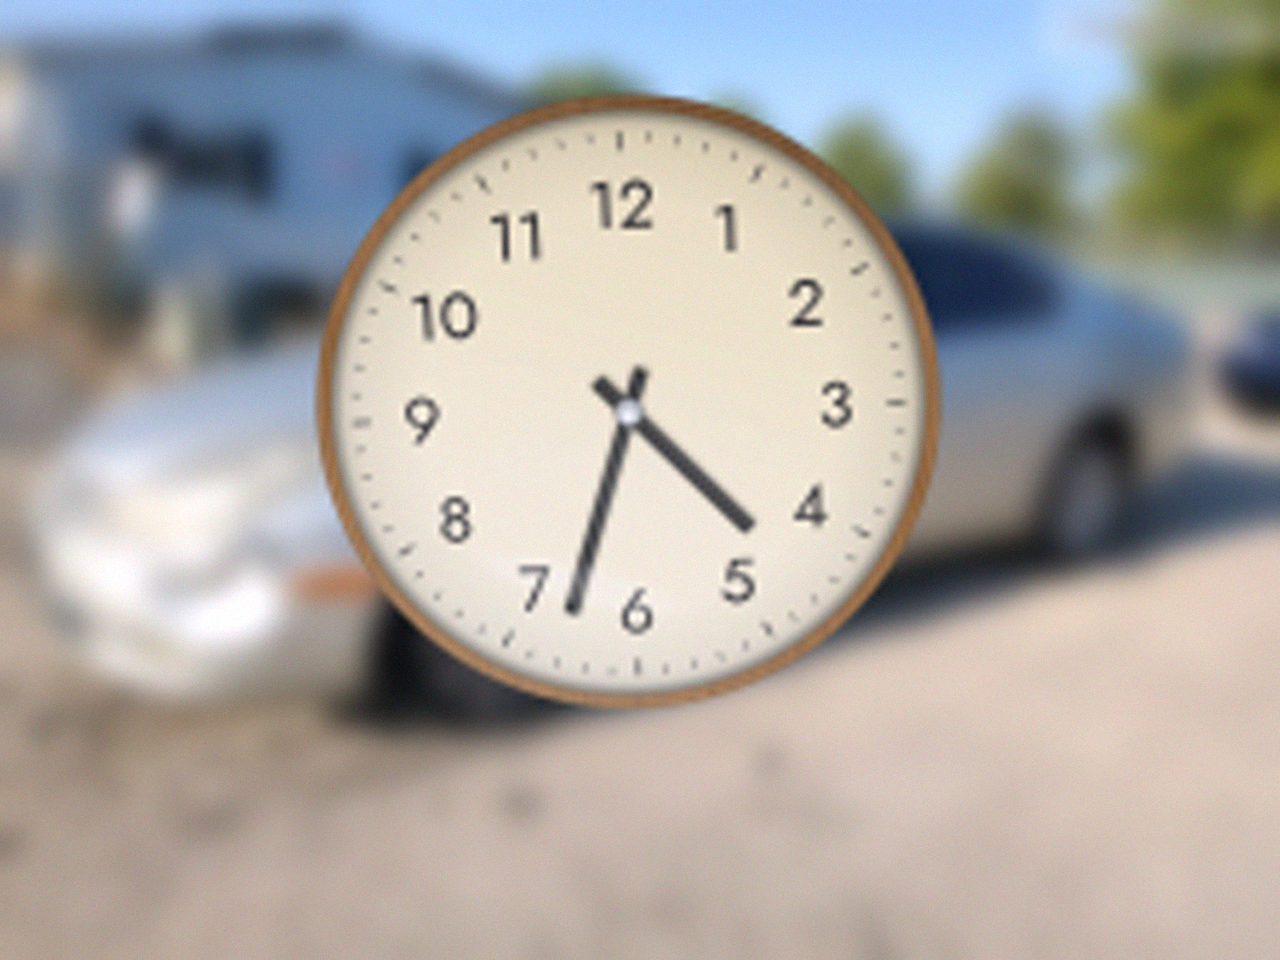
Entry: **4:33**
